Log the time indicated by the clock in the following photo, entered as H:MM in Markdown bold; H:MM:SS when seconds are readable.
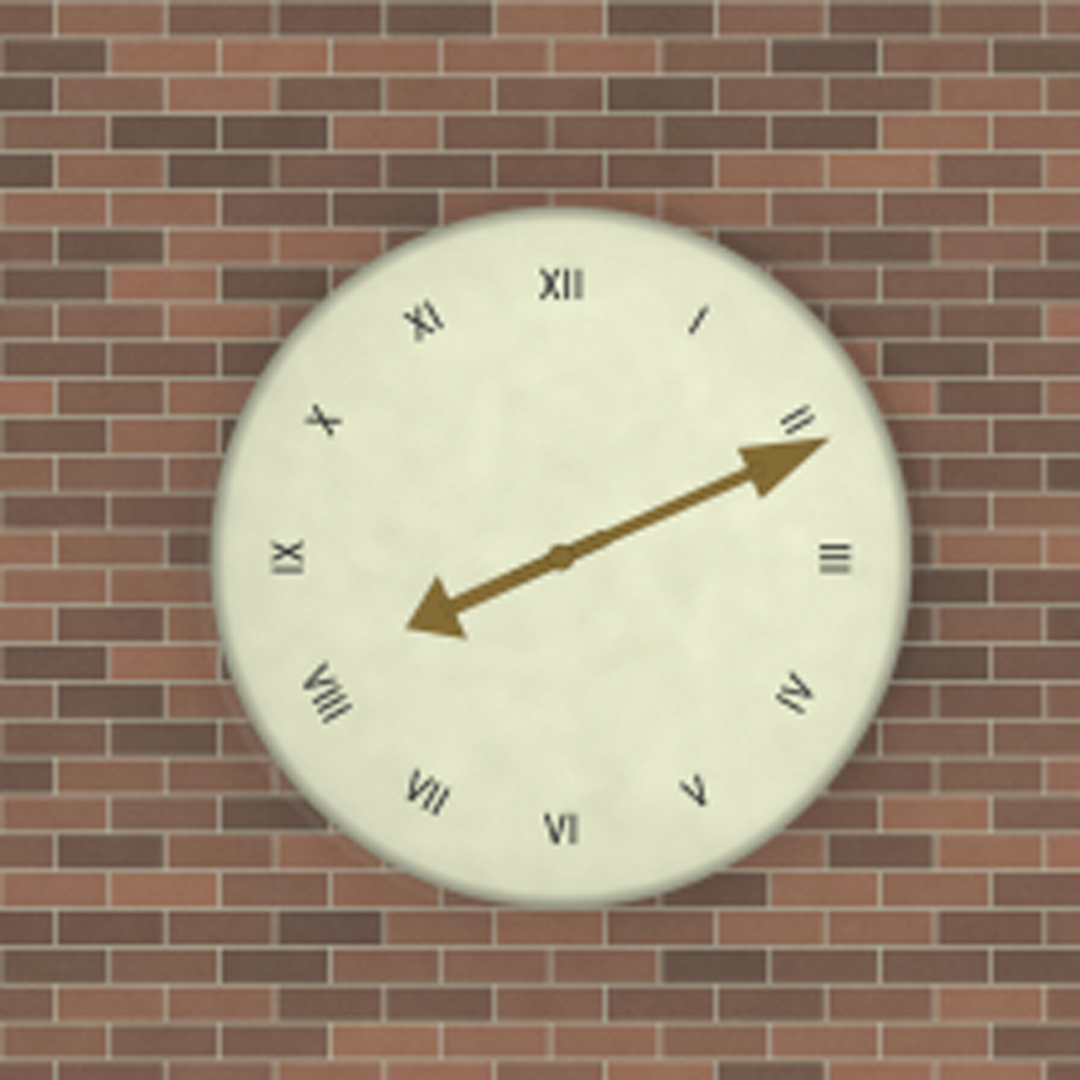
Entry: **8:11**
